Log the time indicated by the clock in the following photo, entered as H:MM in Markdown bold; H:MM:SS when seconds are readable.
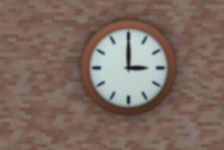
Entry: **3:00**
